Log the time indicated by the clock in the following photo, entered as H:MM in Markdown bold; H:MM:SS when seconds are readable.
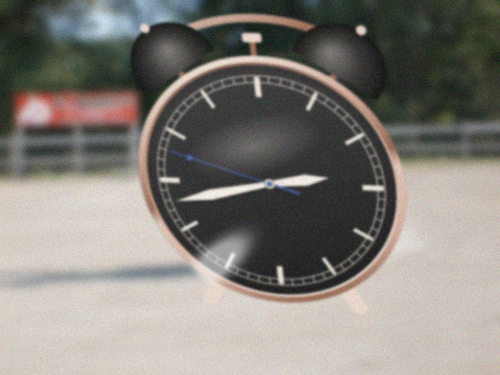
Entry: **2:42:48**
